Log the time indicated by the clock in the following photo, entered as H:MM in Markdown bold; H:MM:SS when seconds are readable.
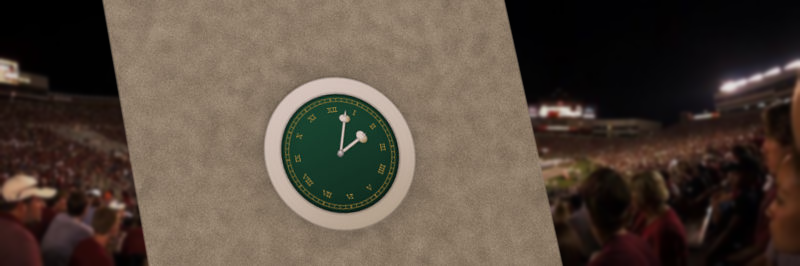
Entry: **2:03**
